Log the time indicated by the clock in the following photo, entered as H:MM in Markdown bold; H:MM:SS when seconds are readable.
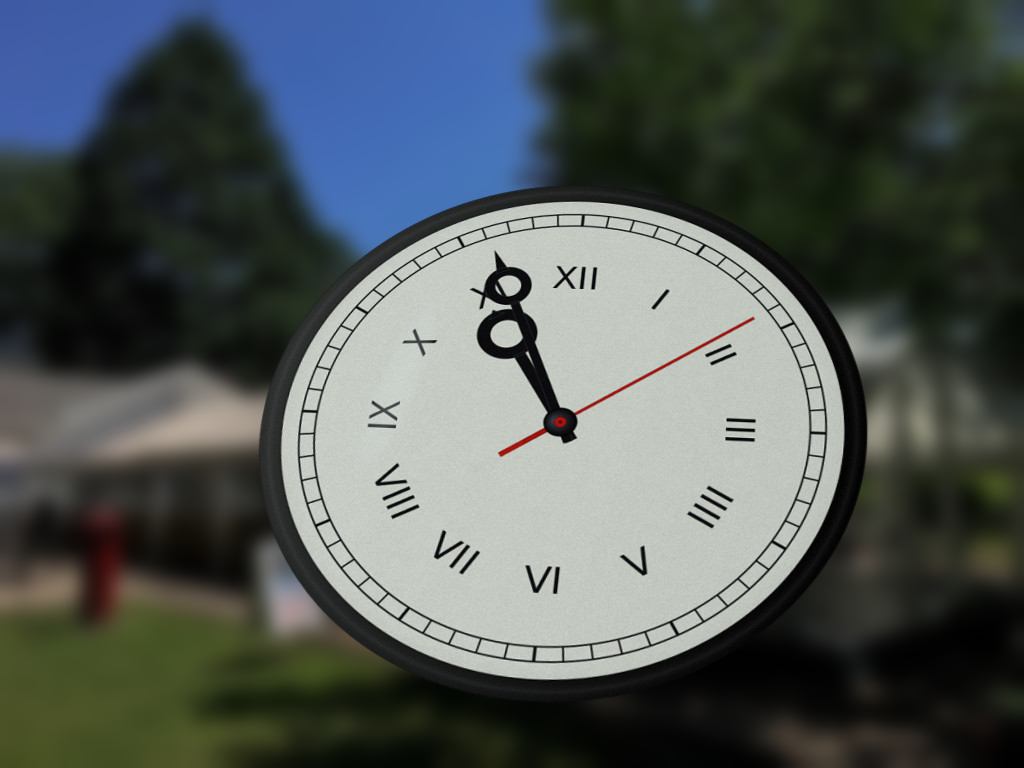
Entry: **10:56:09**
